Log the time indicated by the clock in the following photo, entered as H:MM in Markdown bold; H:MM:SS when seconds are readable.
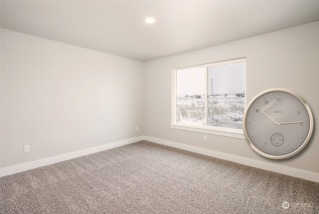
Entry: **10:14**
